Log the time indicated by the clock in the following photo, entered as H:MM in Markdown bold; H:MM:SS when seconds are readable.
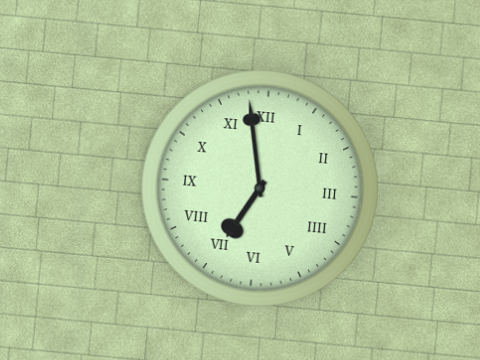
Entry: **6:58**
